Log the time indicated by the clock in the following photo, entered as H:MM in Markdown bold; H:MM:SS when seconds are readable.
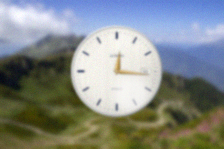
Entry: **12:16**
